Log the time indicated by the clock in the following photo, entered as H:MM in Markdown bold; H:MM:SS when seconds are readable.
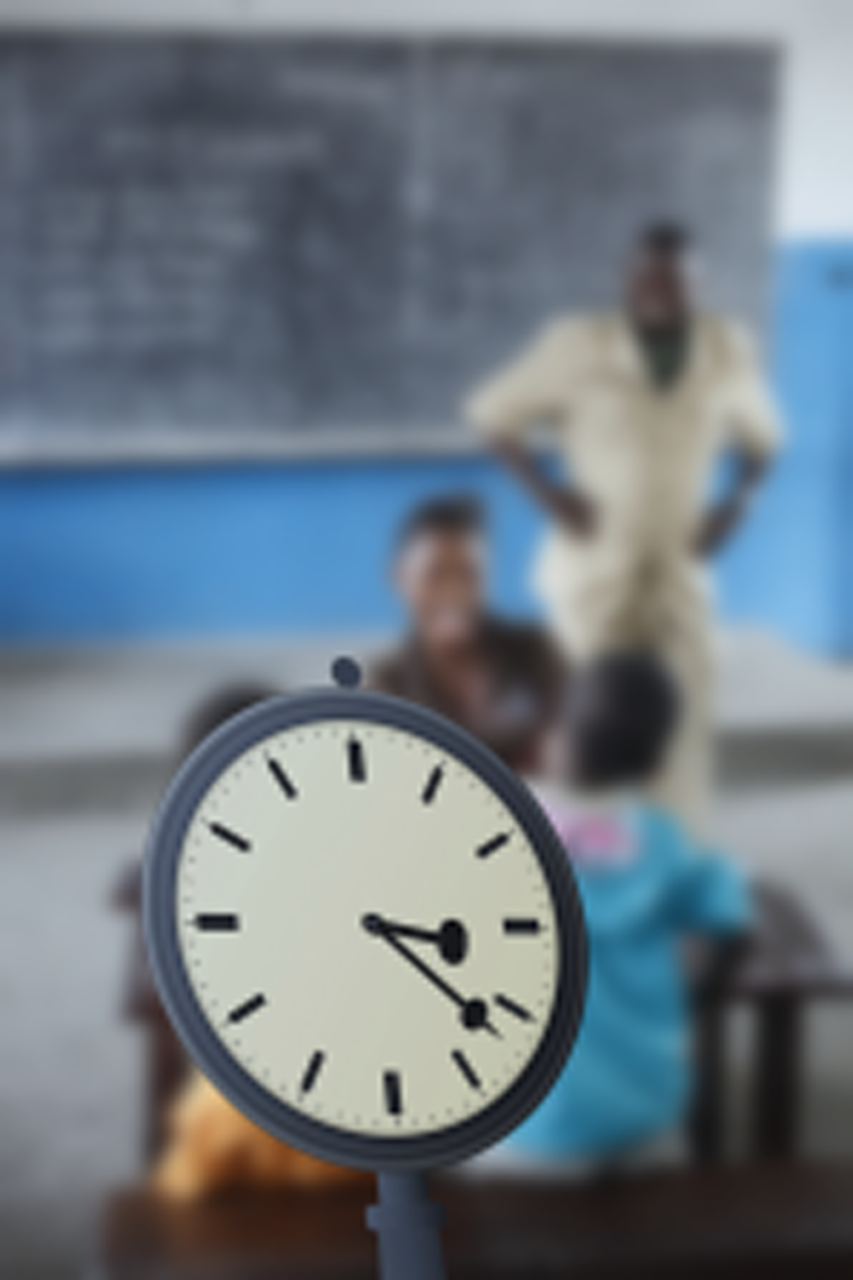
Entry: **3:22**
